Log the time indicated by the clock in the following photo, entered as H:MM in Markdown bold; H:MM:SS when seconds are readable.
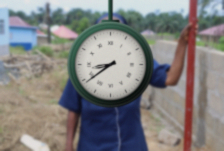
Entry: **8:39**
